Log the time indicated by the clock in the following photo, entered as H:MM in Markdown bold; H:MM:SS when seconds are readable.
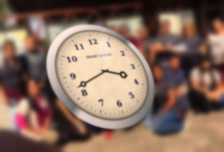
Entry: **3:42**
